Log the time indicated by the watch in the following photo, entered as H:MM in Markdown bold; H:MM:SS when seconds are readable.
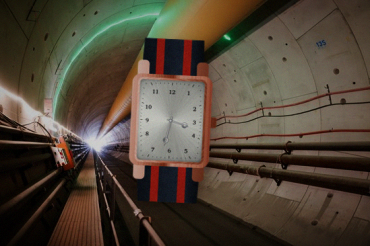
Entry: **3:32**
